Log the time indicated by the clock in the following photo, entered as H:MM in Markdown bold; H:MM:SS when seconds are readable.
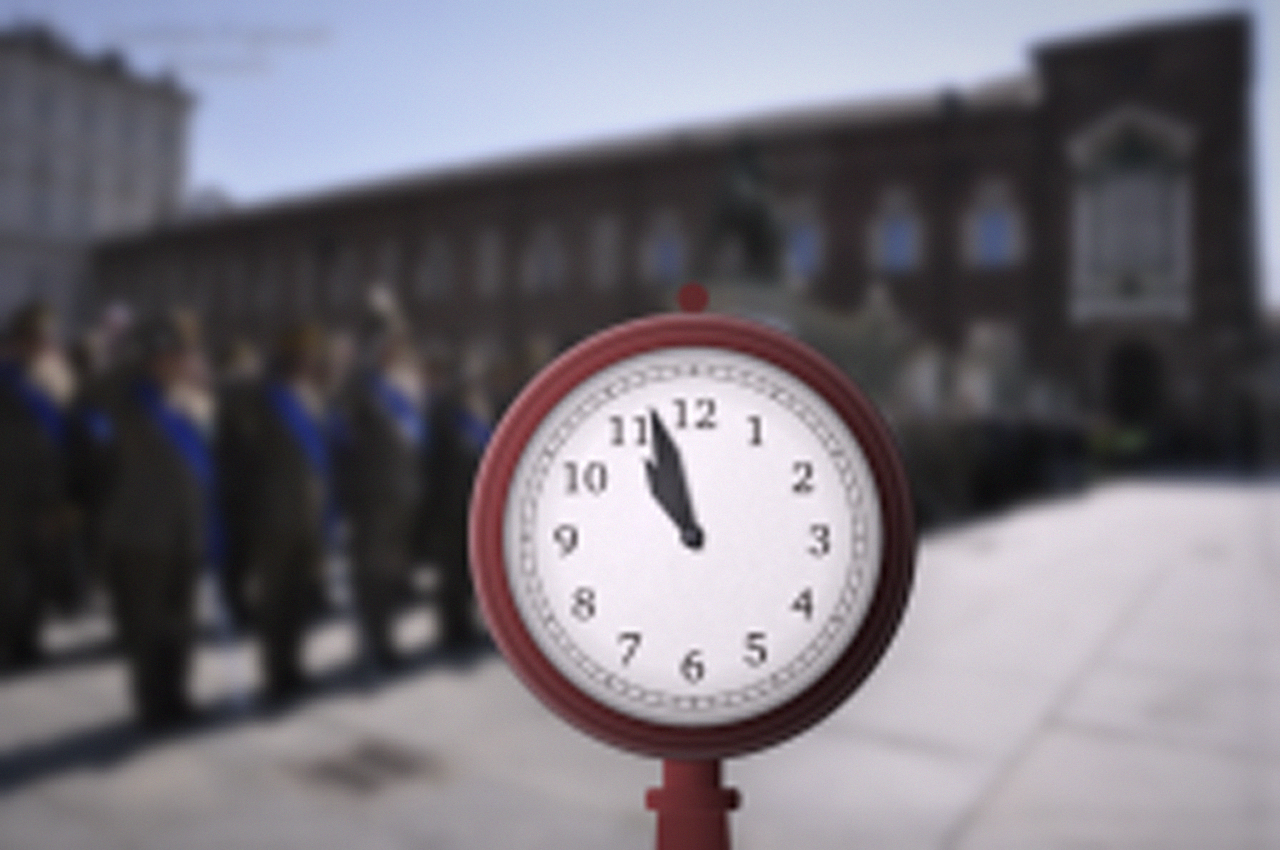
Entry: **10:57**
